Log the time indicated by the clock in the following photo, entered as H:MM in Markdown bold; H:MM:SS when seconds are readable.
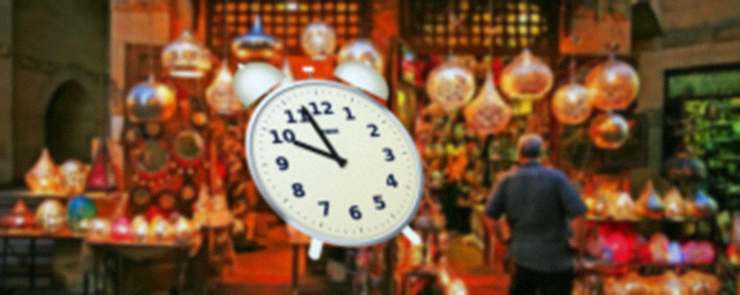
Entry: **9:57**
